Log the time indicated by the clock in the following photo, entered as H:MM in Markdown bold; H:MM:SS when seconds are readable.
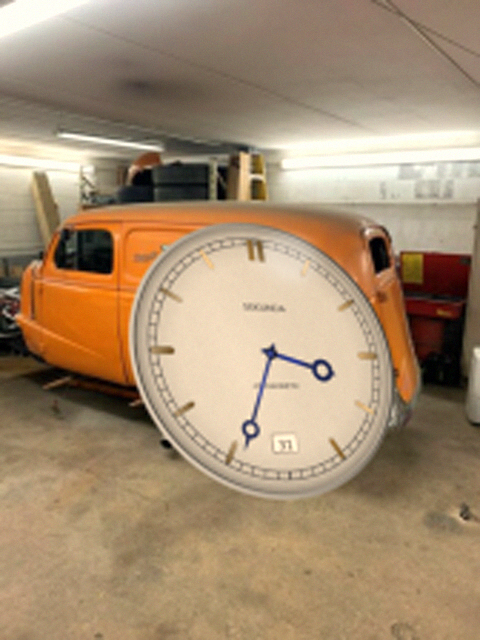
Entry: **3:34**
